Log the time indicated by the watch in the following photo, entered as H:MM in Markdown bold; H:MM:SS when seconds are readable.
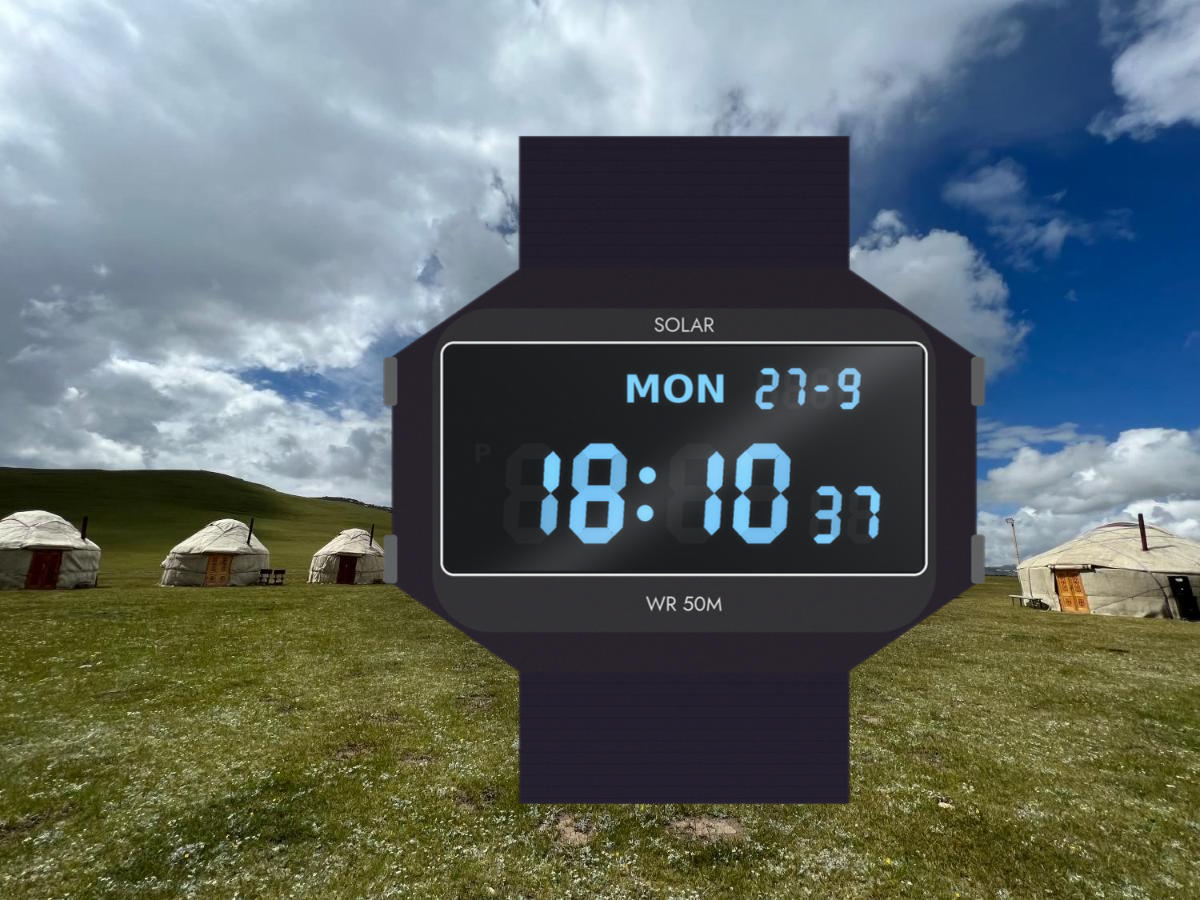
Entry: **18:10:37**
